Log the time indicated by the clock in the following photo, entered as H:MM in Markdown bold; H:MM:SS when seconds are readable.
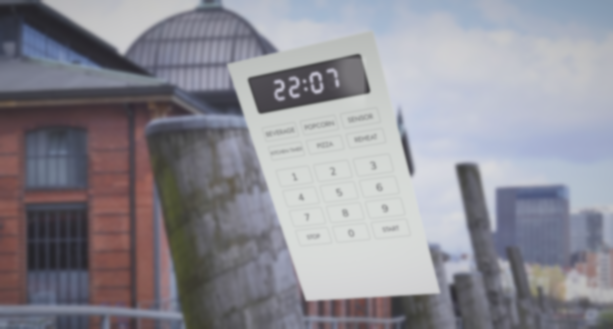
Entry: **22:07**
